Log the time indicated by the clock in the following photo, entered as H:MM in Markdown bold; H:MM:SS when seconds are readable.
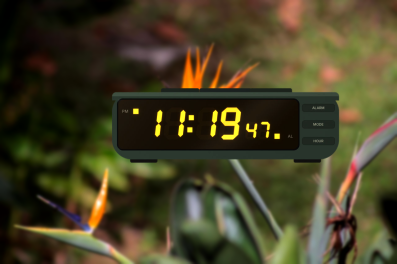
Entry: **11:19:47**
